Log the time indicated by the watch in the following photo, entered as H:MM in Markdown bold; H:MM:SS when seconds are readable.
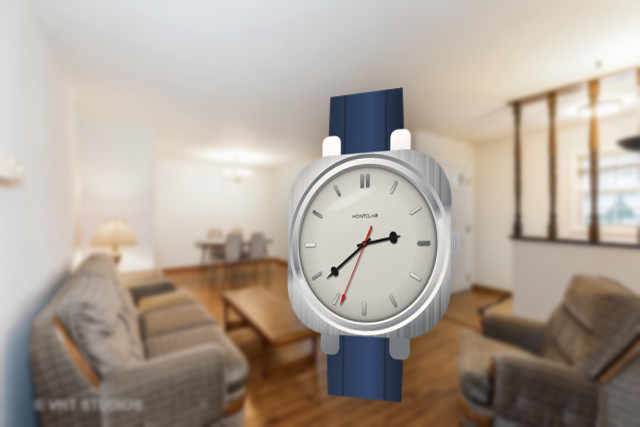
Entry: **2:38:34**
